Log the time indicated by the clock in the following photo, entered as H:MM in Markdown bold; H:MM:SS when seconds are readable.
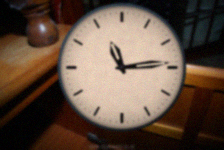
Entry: **11:14**
